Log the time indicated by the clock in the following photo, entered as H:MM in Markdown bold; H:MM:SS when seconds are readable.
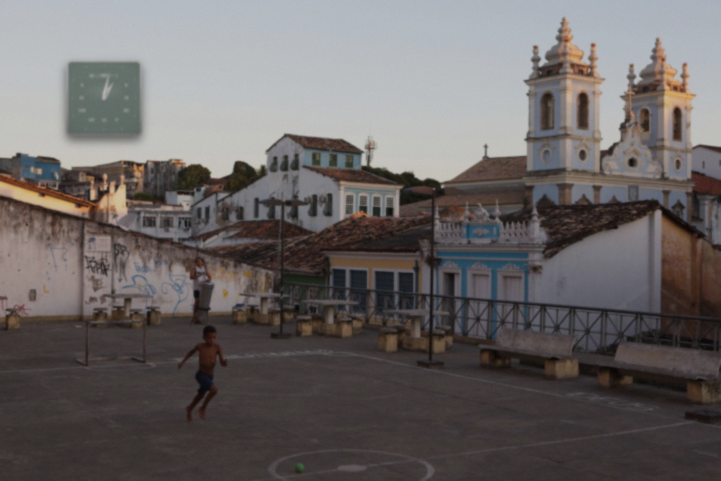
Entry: **1:02**
